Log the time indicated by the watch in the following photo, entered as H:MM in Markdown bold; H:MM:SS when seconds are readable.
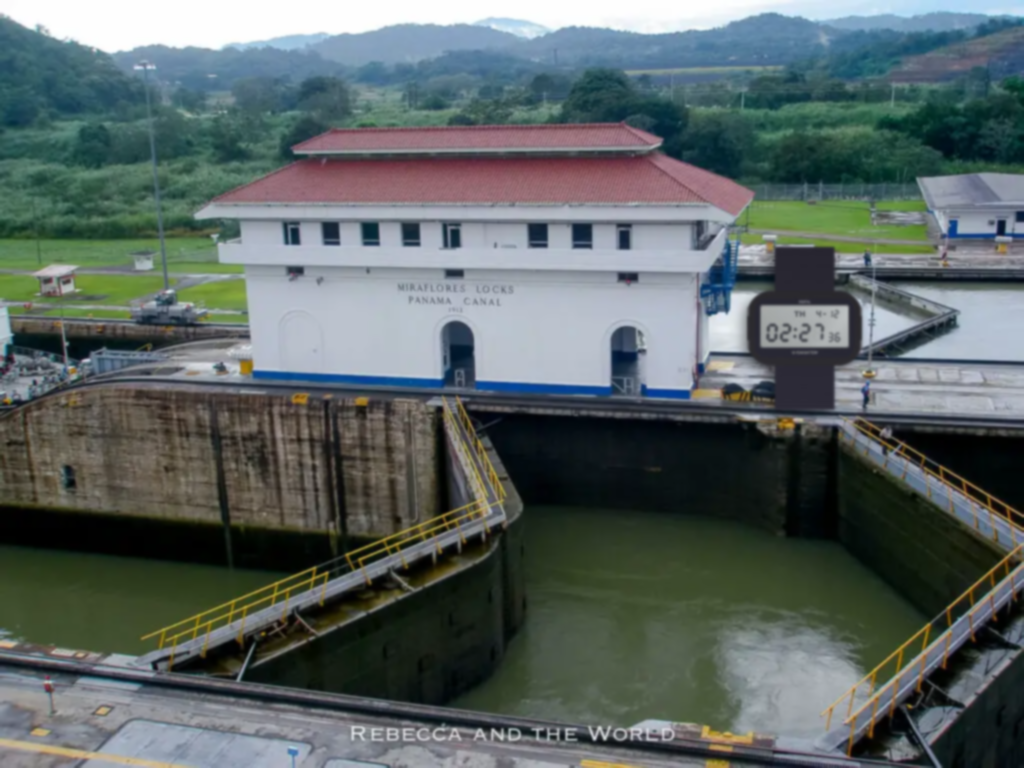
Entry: **2:27**
